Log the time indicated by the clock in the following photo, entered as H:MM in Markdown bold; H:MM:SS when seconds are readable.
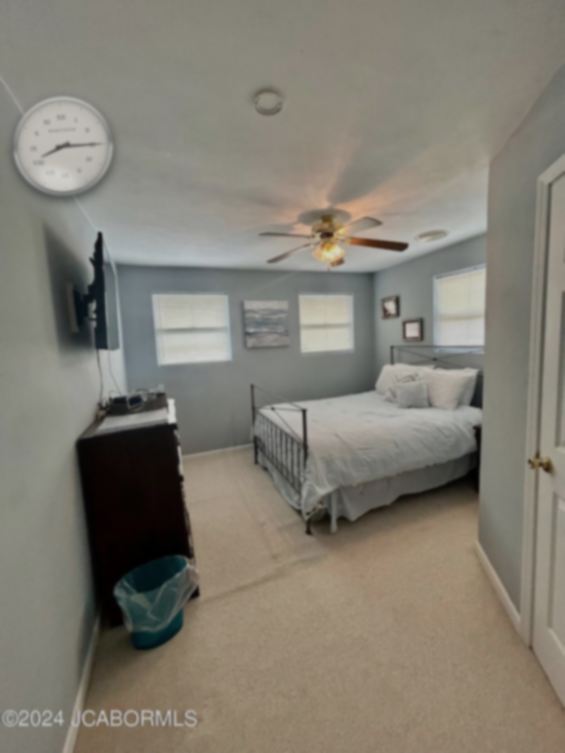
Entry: **8:15**
